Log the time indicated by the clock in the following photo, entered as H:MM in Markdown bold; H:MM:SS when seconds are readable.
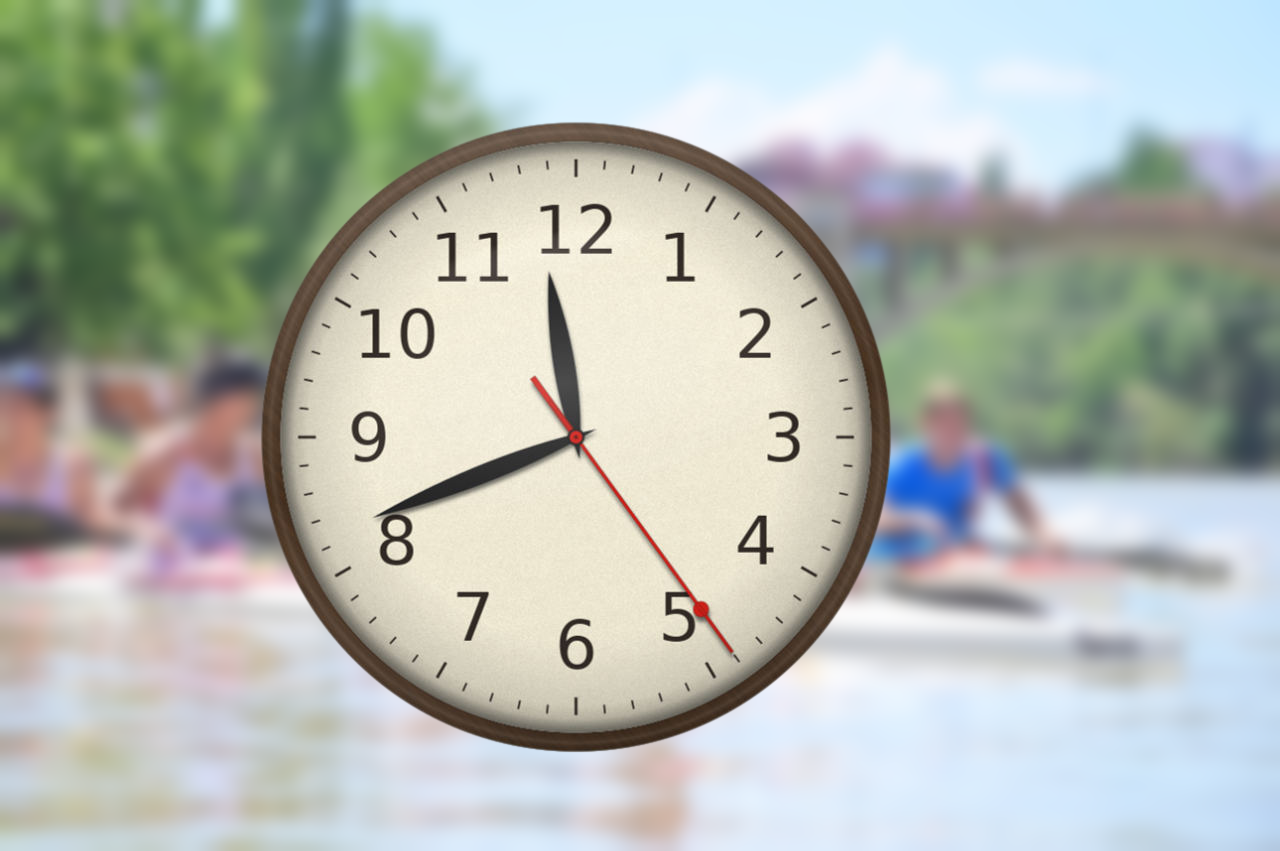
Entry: **11:41:24**
